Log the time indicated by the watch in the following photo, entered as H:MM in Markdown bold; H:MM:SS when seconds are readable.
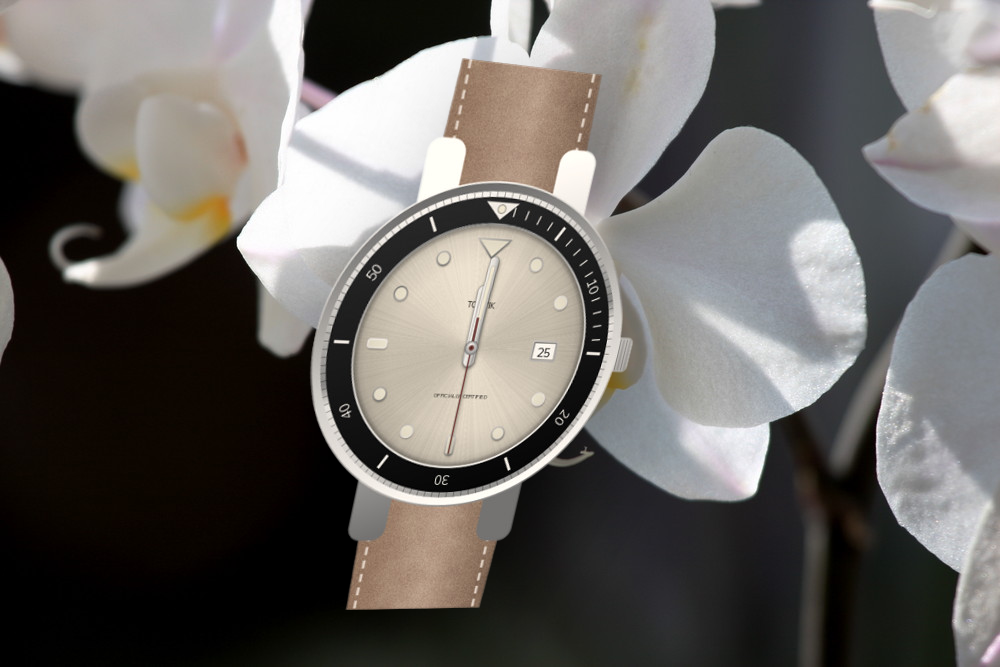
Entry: **12:00:30**
